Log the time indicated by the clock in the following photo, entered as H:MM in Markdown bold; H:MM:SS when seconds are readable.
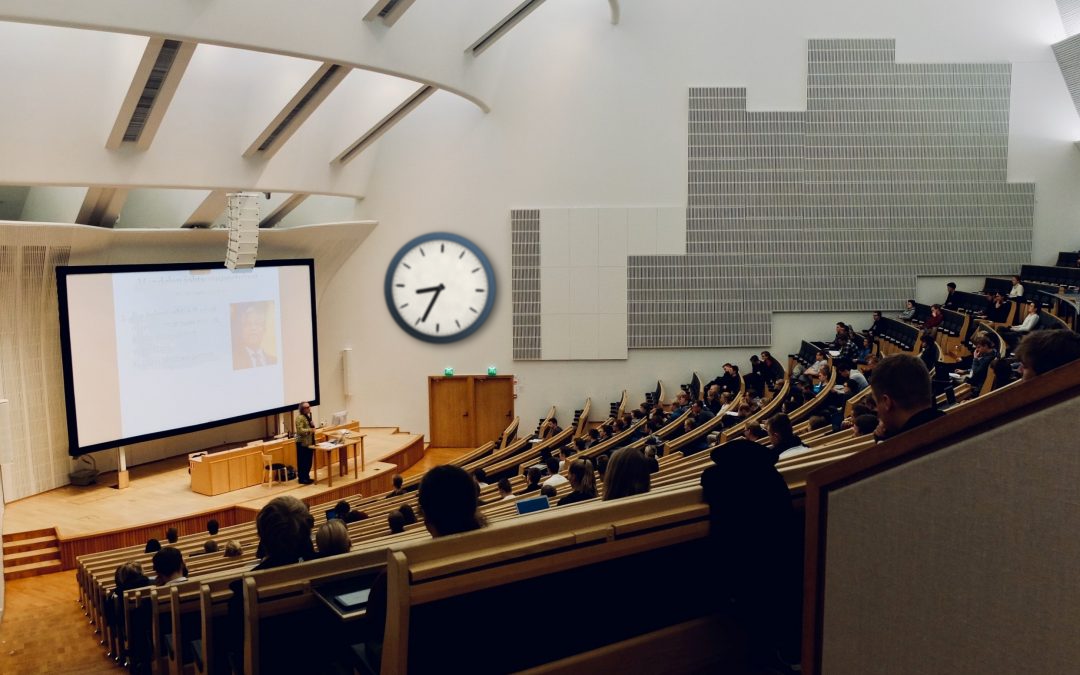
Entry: **8:34**
